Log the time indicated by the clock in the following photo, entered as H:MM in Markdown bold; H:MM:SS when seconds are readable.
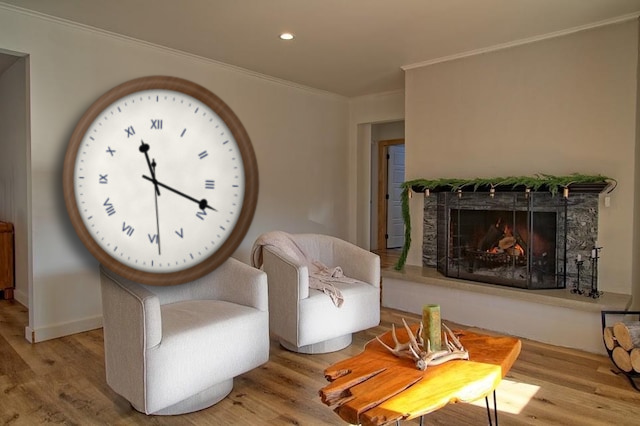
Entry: **11:18:29**
